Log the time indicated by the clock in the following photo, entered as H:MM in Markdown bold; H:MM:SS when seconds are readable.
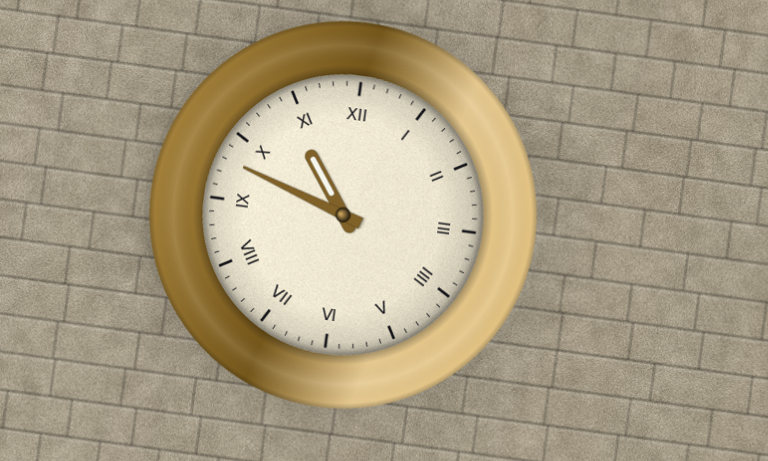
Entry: **10:48**
